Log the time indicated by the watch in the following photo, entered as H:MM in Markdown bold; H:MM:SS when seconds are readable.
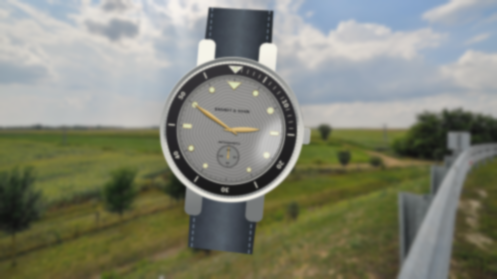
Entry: **2:50**
